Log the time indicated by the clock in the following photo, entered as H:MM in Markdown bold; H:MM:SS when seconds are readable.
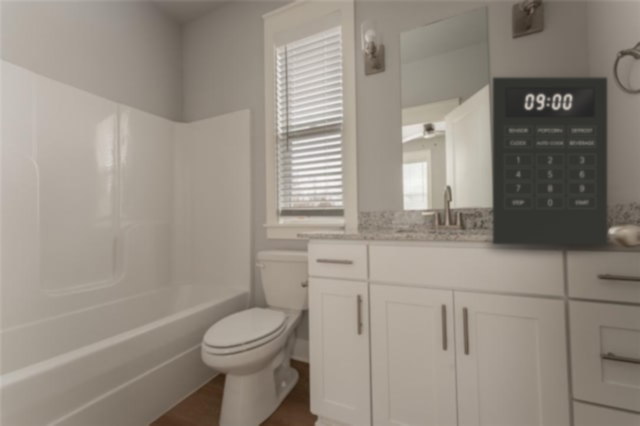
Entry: **9:00**
